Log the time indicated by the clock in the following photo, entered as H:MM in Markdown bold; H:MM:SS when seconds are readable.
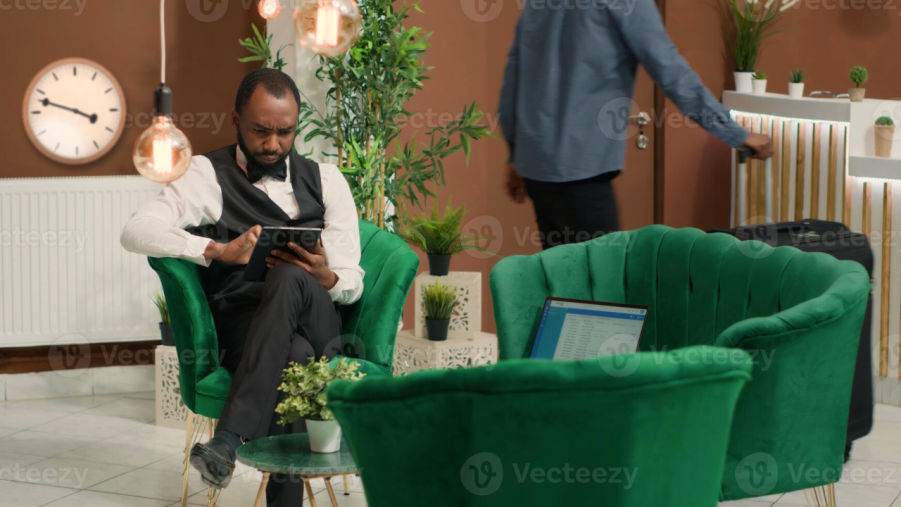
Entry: **3:48**
